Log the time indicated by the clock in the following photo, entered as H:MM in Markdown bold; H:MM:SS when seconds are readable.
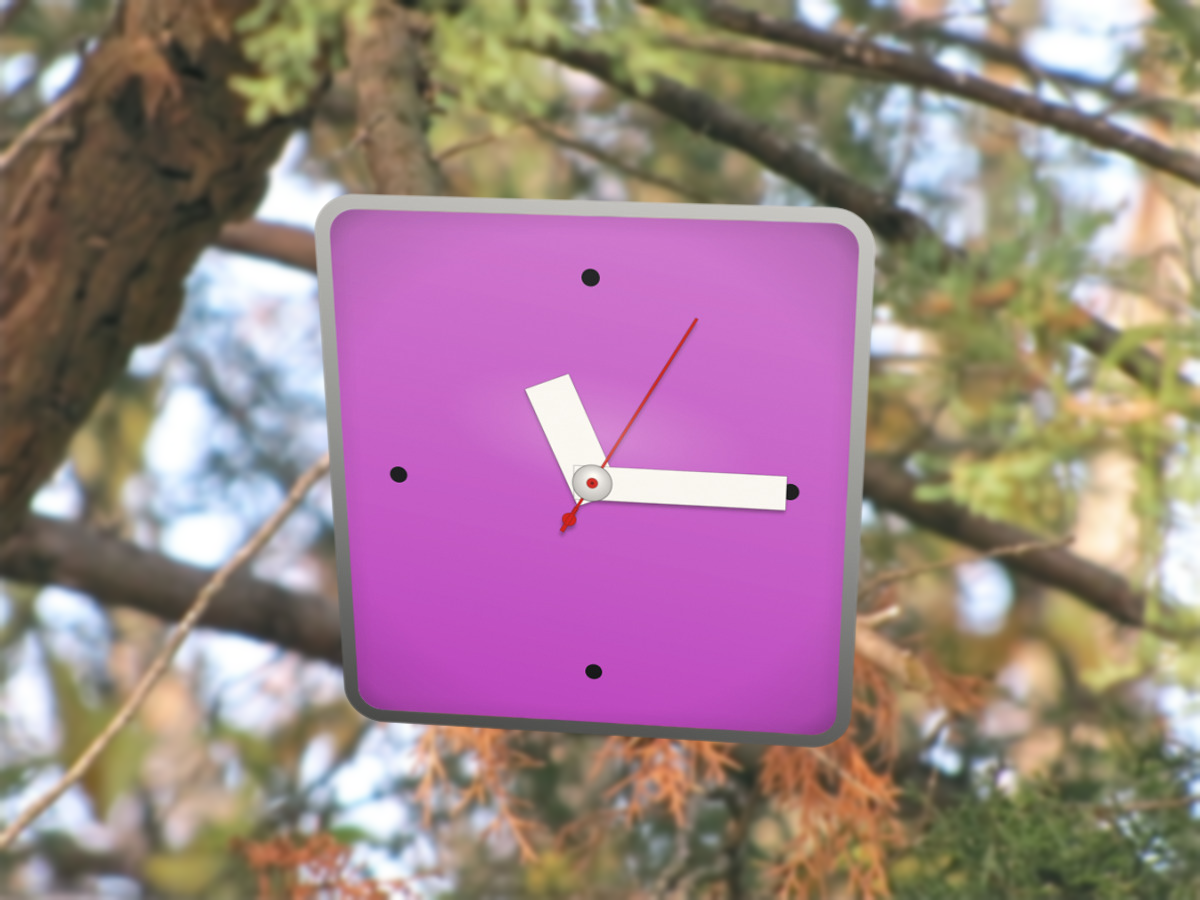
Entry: **11:15:05**
